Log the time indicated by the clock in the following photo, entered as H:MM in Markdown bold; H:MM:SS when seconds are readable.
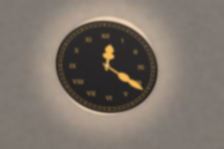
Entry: **12:21**
